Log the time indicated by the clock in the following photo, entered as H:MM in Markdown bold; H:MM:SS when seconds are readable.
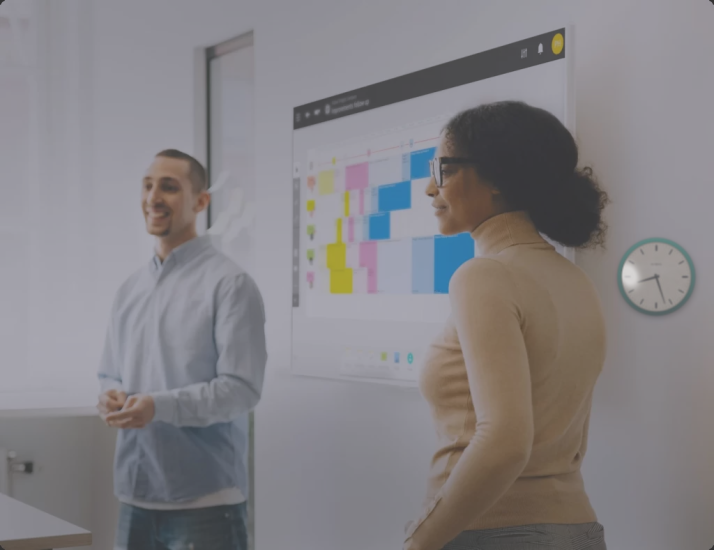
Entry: **8:27**
